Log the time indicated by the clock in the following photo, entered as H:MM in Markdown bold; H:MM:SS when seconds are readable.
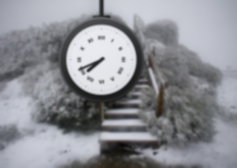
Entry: **7:41**
